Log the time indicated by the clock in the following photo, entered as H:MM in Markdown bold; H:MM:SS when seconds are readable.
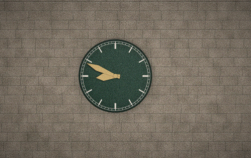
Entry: **8:49**
